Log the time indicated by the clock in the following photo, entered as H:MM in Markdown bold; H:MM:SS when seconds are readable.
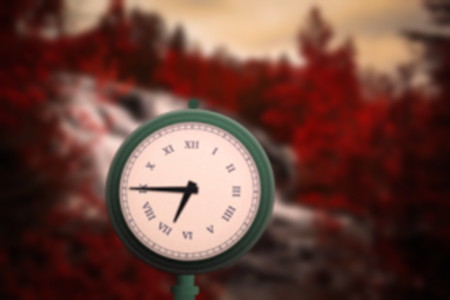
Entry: **6:45**
